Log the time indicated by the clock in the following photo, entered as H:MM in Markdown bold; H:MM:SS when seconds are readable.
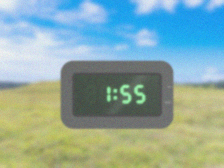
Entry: **1:55**
